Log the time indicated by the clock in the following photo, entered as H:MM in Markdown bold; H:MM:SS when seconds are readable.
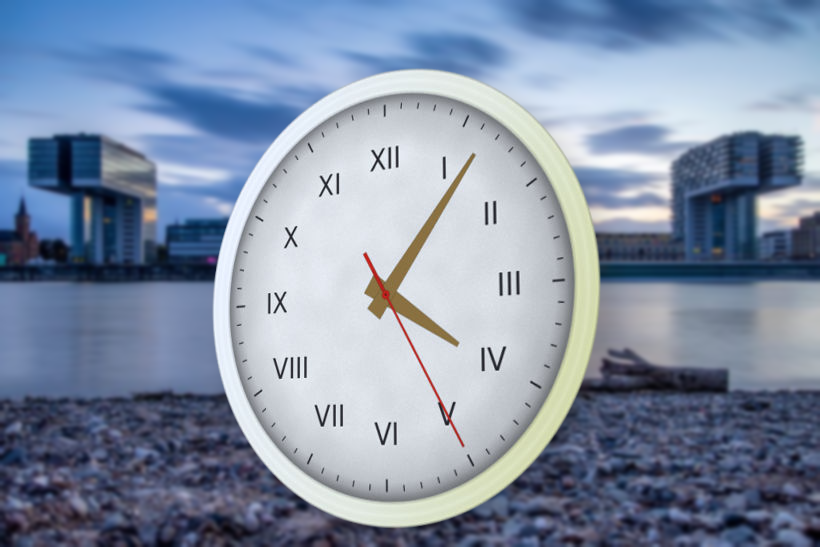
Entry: **4:06:25**
